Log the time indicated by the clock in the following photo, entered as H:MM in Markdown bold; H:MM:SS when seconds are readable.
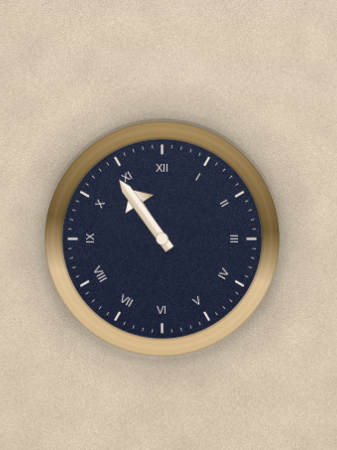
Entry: **10:54**
